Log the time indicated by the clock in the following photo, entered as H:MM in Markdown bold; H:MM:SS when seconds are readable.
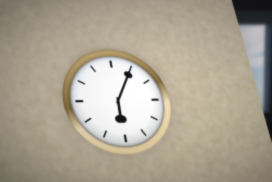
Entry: **6:05**
